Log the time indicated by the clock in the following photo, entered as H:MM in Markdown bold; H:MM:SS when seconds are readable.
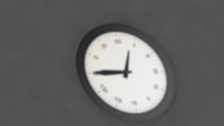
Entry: **12:45**
